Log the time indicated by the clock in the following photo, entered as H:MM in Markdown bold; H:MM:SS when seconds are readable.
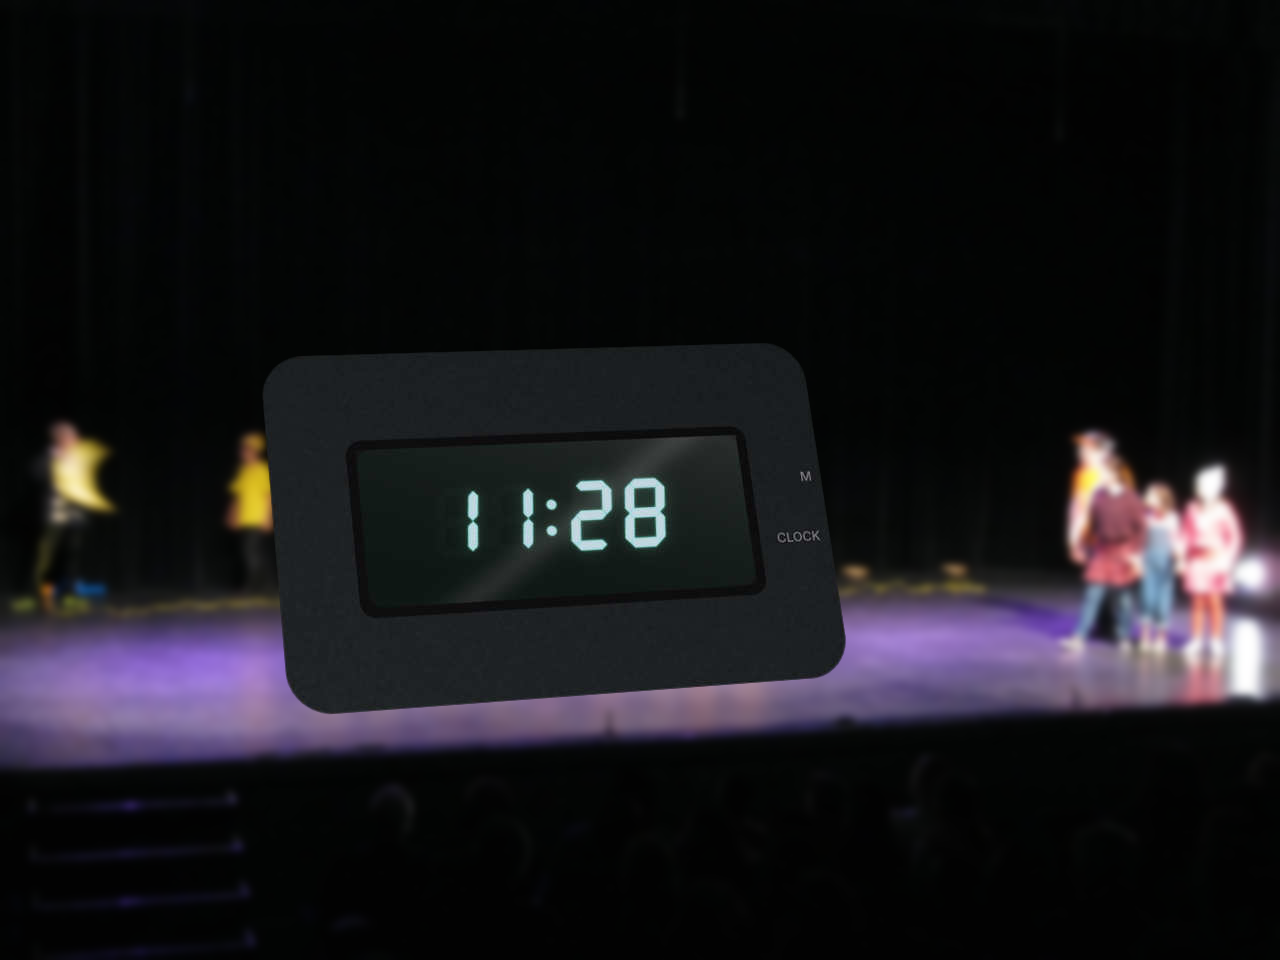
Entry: **11:28**
